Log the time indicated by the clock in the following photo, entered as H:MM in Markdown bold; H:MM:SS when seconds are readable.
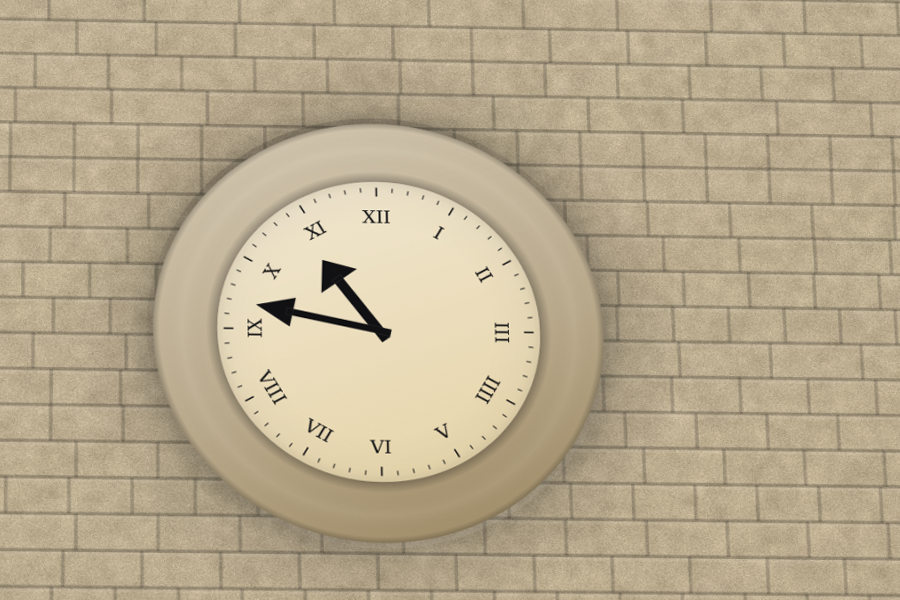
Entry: **10:47**
